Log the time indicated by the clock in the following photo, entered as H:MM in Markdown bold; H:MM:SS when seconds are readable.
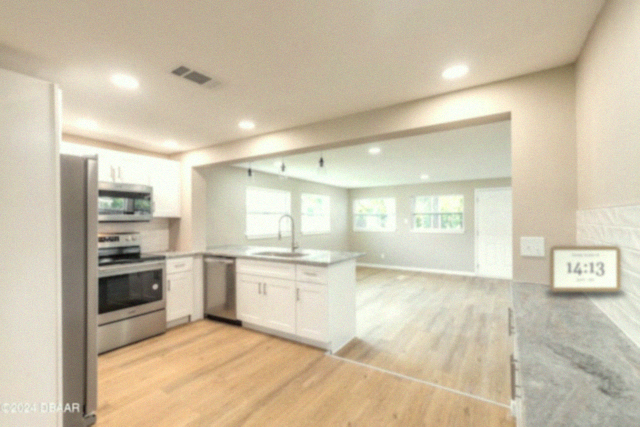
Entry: **14:13**
